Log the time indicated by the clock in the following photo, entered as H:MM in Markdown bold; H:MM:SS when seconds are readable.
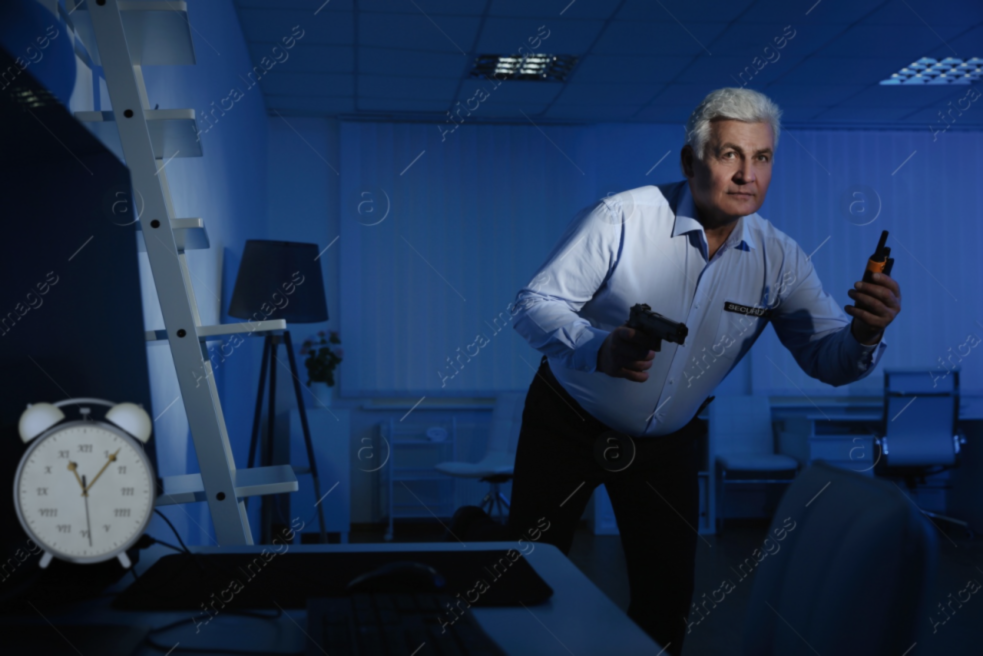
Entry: **11:06:29**
